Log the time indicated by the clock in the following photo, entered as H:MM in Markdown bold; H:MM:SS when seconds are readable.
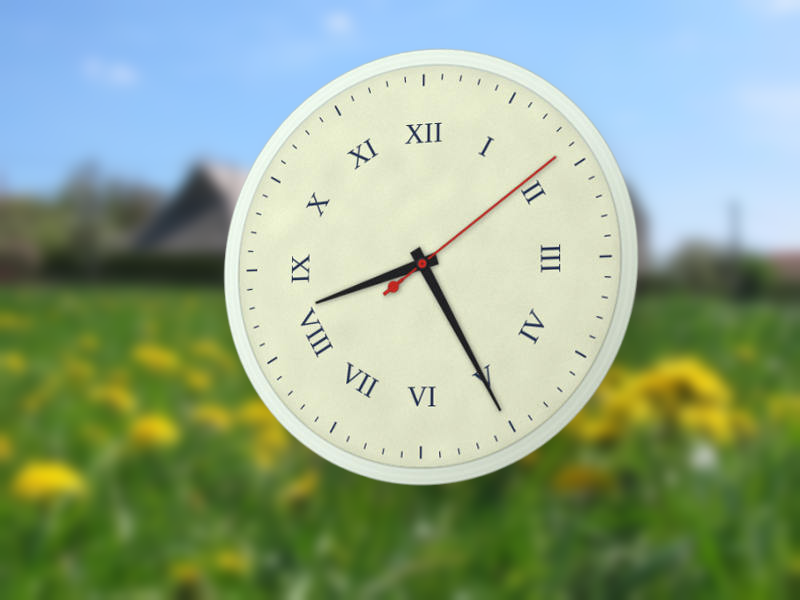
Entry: **8:25:09**
